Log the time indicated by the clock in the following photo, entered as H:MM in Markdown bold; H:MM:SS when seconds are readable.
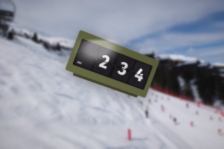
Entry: **2:34**
